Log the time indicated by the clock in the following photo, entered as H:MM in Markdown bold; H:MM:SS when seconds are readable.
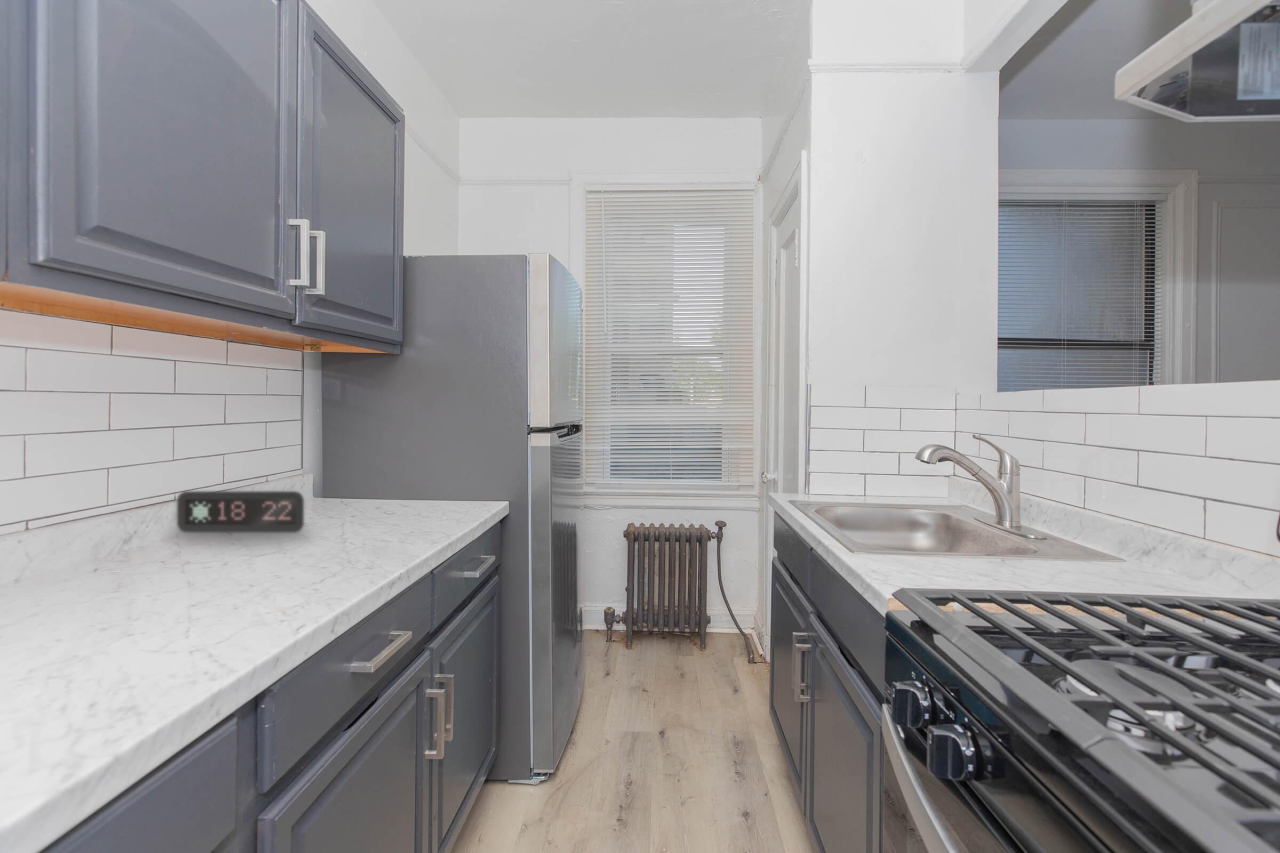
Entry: **18:22**
